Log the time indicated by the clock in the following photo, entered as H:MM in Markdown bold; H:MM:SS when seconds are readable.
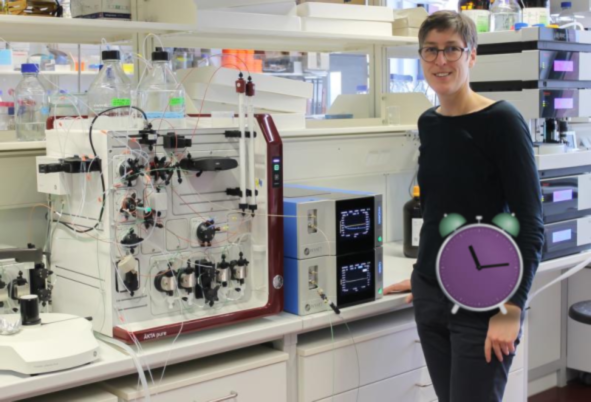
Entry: **11:14**
